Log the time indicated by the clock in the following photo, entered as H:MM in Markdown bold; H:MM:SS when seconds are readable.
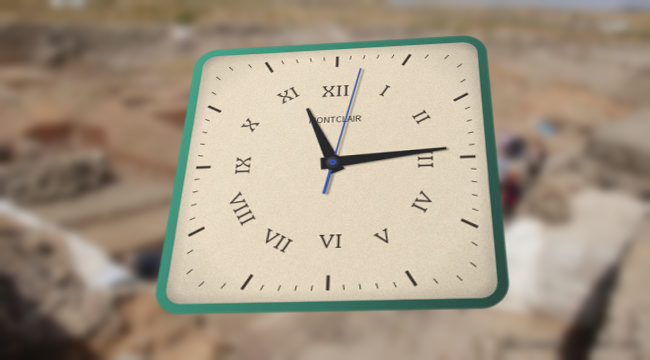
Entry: **11:14:02**
